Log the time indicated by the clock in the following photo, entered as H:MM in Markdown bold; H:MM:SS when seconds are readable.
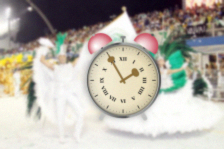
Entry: **1:55**
